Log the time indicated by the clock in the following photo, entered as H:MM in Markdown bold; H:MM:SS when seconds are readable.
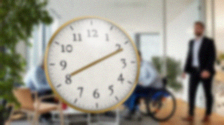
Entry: **8:11**
